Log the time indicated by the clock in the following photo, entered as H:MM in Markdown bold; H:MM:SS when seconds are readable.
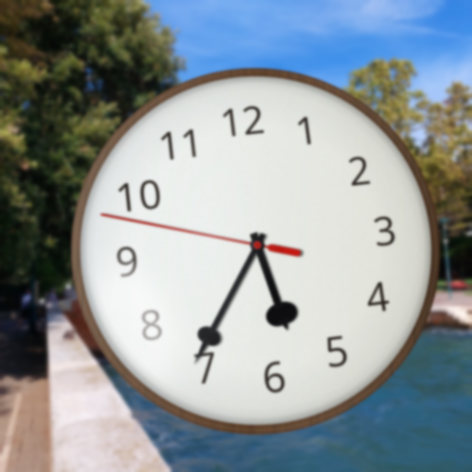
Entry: **5:35:48**
